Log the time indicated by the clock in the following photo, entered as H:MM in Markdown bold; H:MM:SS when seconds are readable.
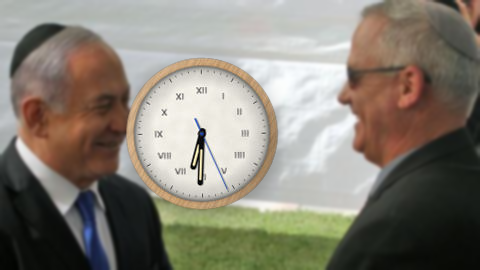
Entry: **6:30:26**
